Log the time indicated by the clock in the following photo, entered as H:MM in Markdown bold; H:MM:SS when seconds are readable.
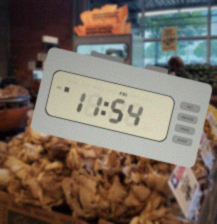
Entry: **11:54**
